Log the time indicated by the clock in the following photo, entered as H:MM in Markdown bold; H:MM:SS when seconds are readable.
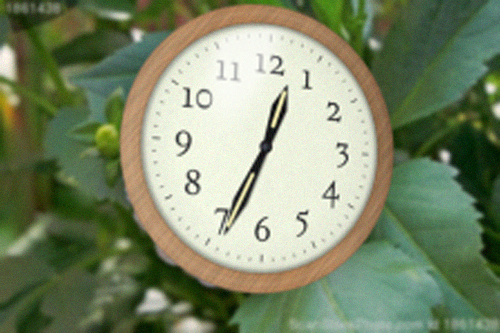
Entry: **12:34**
